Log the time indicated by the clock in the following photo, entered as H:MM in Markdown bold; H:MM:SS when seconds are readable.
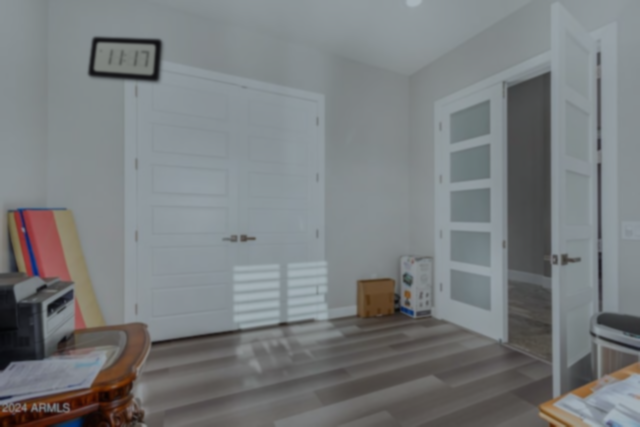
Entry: **11:17**
